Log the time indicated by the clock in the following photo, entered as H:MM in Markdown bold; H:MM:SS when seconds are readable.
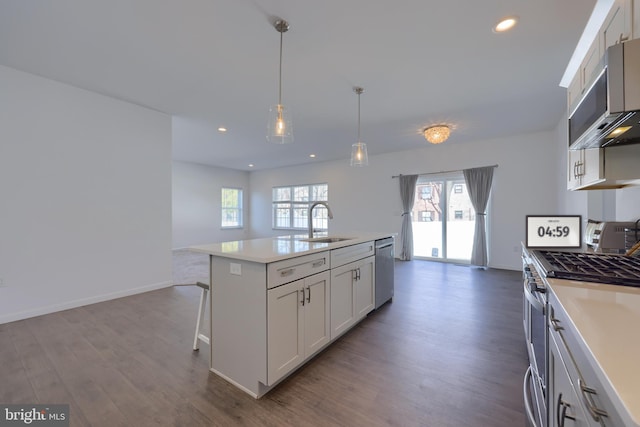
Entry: **4:59**
